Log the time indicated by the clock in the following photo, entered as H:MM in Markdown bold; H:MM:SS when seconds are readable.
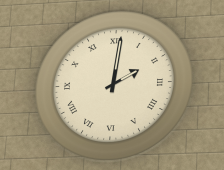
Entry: **2:01**
